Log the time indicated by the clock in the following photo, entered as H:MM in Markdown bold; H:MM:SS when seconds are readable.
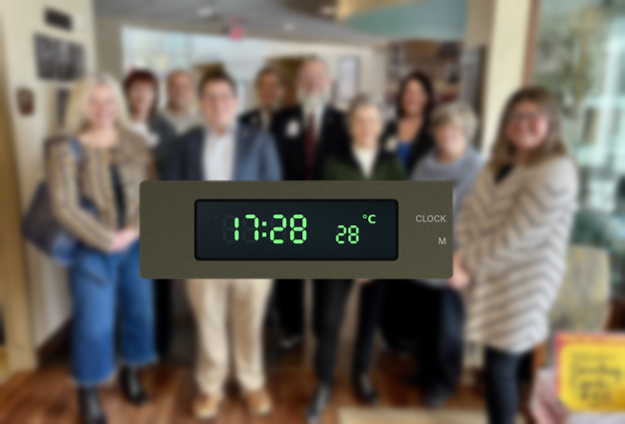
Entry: **17:28**
